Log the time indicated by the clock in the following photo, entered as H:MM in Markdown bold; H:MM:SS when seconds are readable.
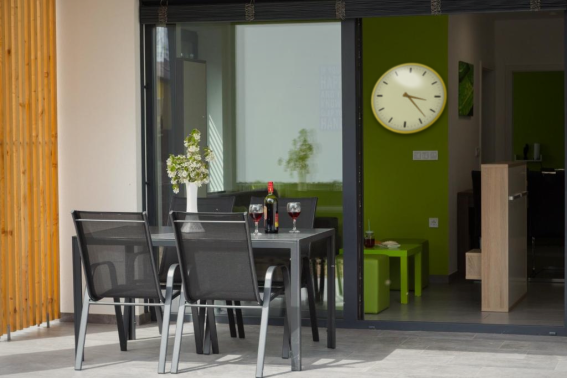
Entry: **3:23**
